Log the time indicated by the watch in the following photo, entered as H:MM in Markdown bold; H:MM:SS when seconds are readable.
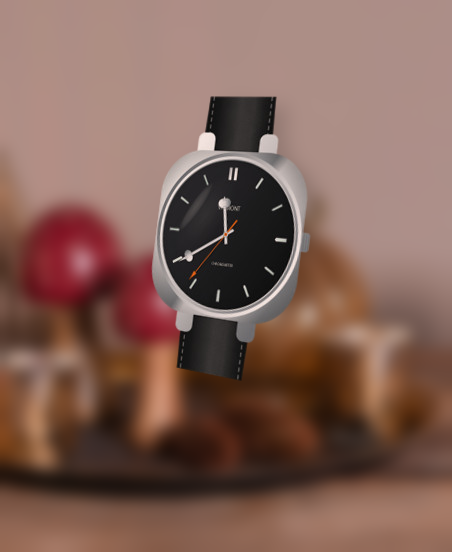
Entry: **11:39:36**
